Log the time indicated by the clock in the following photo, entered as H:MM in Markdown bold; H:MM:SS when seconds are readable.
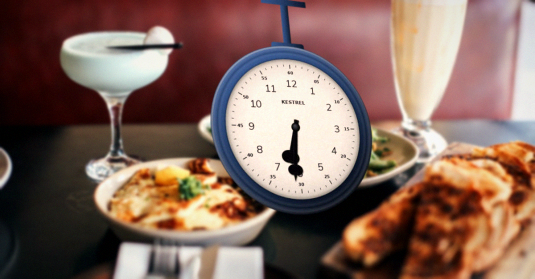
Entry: **6:31**
